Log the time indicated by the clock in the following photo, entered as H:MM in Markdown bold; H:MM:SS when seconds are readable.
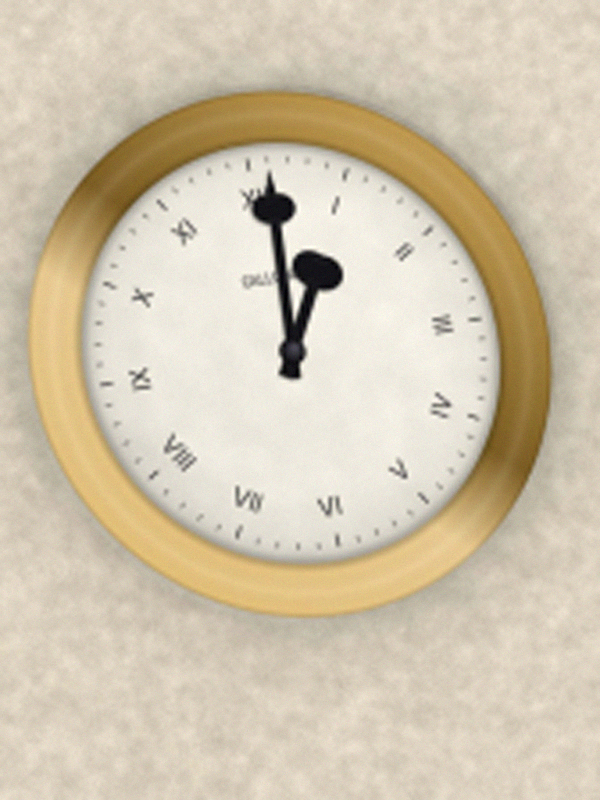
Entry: **1:01**
